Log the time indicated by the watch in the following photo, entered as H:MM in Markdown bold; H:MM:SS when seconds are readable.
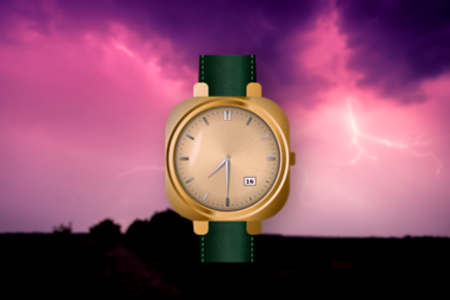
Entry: **7:30**
